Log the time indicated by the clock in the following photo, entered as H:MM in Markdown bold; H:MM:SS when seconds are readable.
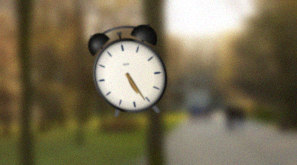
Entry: **5:26**
